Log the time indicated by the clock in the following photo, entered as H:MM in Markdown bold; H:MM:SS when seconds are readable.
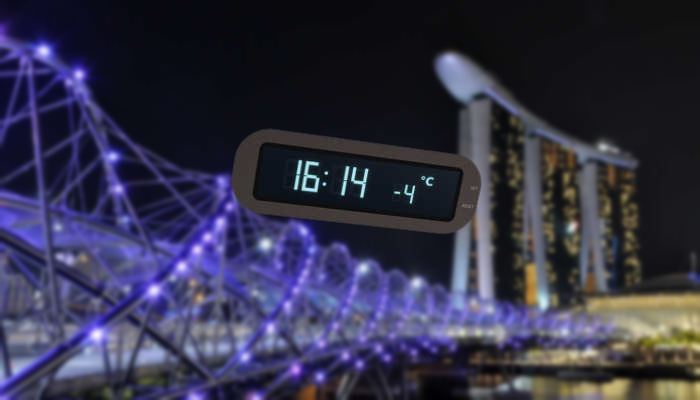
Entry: **16:14**
